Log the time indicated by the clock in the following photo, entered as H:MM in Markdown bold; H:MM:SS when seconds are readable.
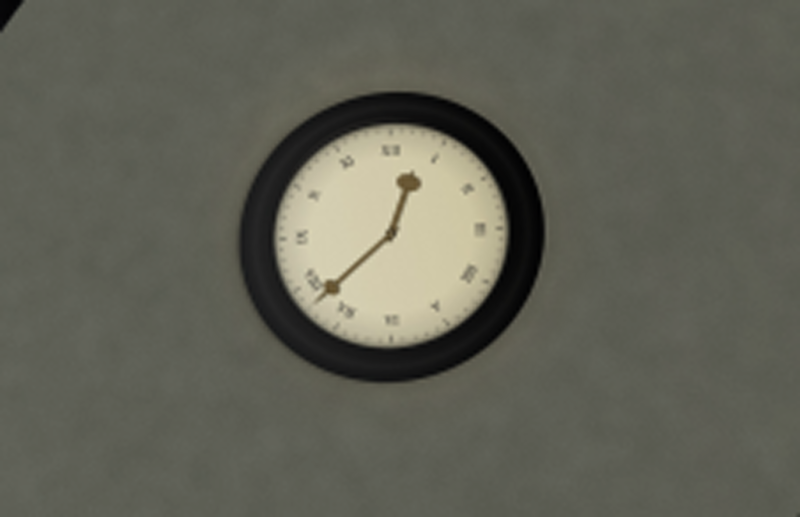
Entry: **12:38**
